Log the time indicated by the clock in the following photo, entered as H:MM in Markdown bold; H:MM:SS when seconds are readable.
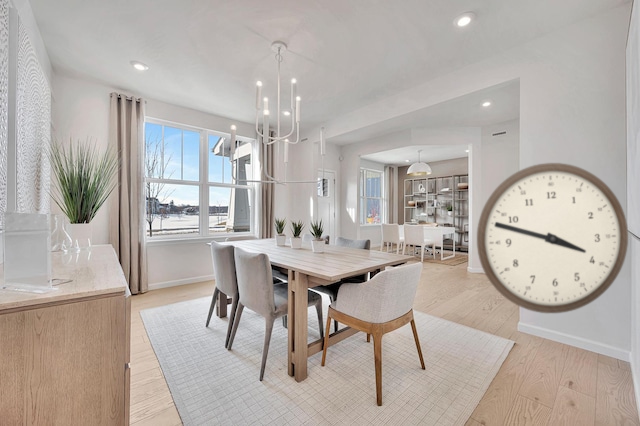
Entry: **3:48**
